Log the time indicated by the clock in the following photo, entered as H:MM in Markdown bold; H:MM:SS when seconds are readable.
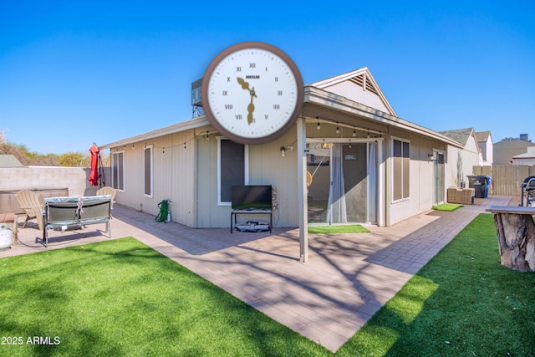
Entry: **10:31**
